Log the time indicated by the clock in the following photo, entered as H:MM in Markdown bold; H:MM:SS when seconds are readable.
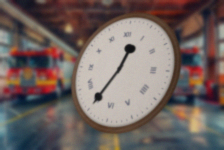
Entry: **12:35**
